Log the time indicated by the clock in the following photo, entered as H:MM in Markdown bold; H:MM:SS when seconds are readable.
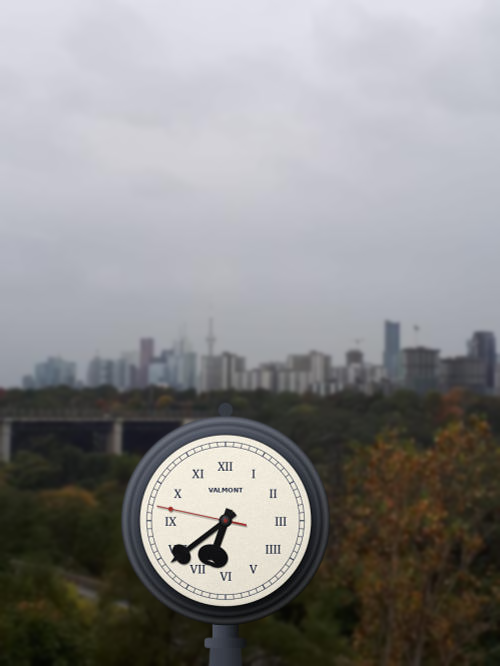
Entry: **6:38:47**
